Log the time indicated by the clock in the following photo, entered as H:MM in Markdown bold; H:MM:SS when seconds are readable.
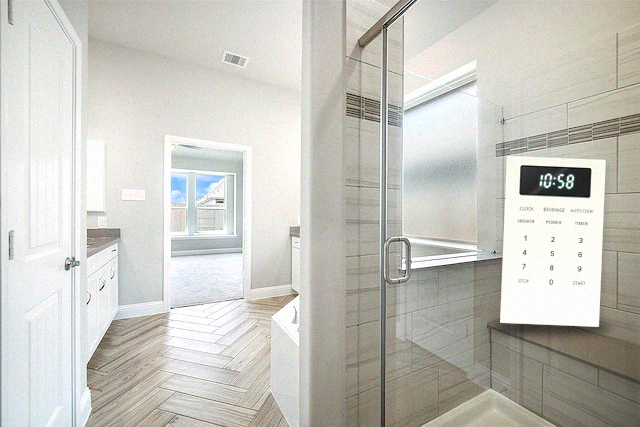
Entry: **10:58**
